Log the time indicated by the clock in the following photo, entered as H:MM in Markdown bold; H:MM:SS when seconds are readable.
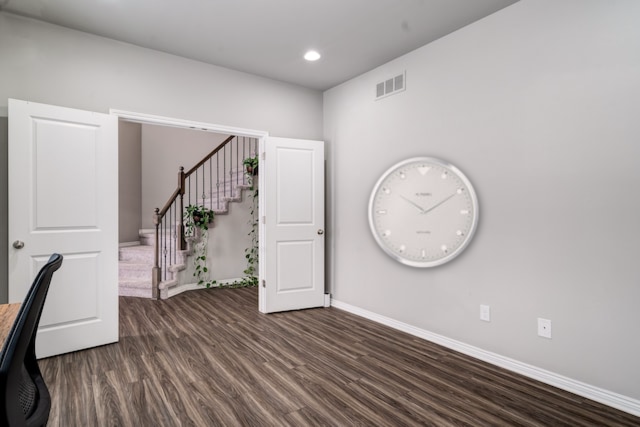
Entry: **10:10**
